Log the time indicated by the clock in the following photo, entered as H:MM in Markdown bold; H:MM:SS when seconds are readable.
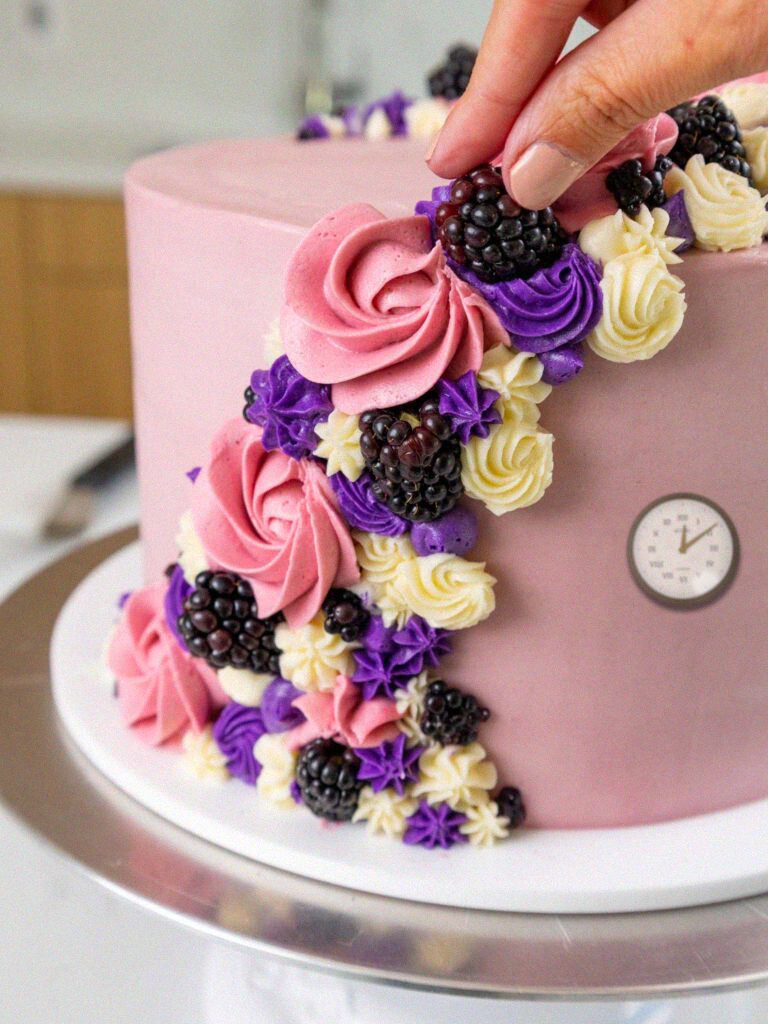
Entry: **12:09**
